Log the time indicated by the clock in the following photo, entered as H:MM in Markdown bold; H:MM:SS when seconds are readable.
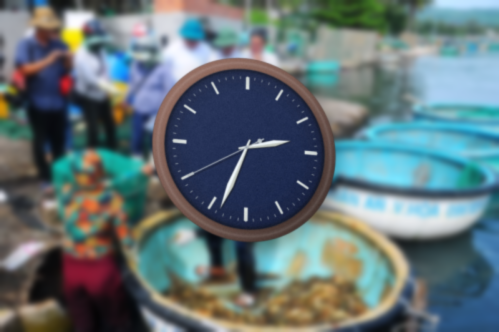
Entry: **2:33:40**
